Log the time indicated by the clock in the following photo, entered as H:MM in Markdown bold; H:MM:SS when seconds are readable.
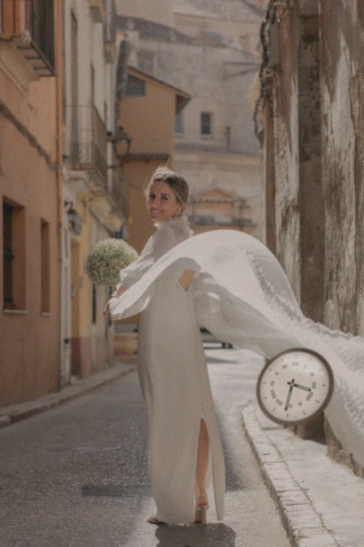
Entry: **3:31**
